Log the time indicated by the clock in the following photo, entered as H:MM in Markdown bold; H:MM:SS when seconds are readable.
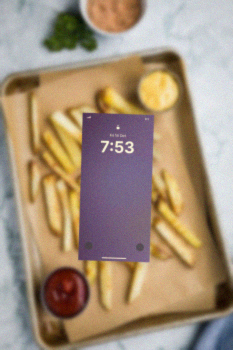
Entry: **7:53**
